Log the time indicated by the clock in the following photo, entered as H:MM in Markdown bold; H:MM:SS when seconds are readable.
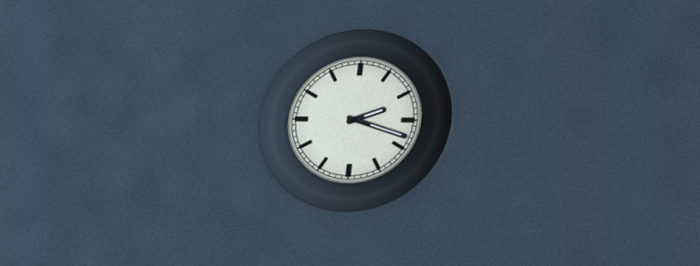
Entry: **2:18**
